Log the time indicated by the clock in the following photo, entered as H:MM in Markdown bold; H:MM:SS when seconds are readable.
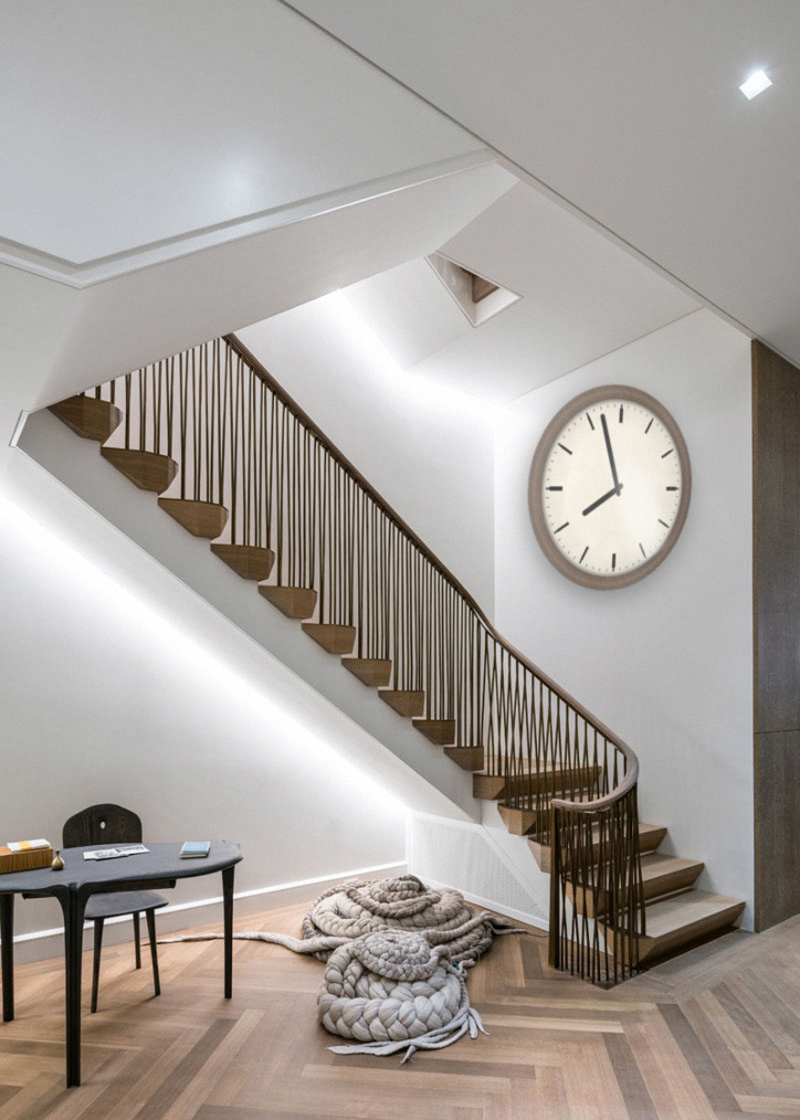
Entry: **7:57**
